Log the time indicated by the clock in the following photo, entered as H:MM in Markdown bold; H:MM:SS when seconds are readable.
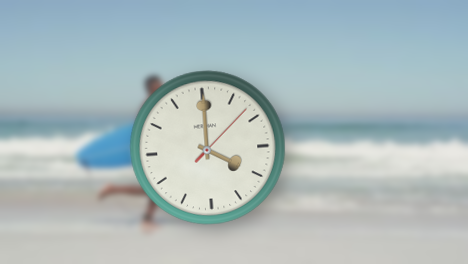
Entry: **4:00:08**
